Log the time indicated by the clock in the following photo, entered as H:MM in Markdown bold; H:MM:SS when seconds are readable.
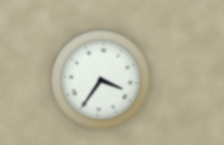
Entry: **3:35**
